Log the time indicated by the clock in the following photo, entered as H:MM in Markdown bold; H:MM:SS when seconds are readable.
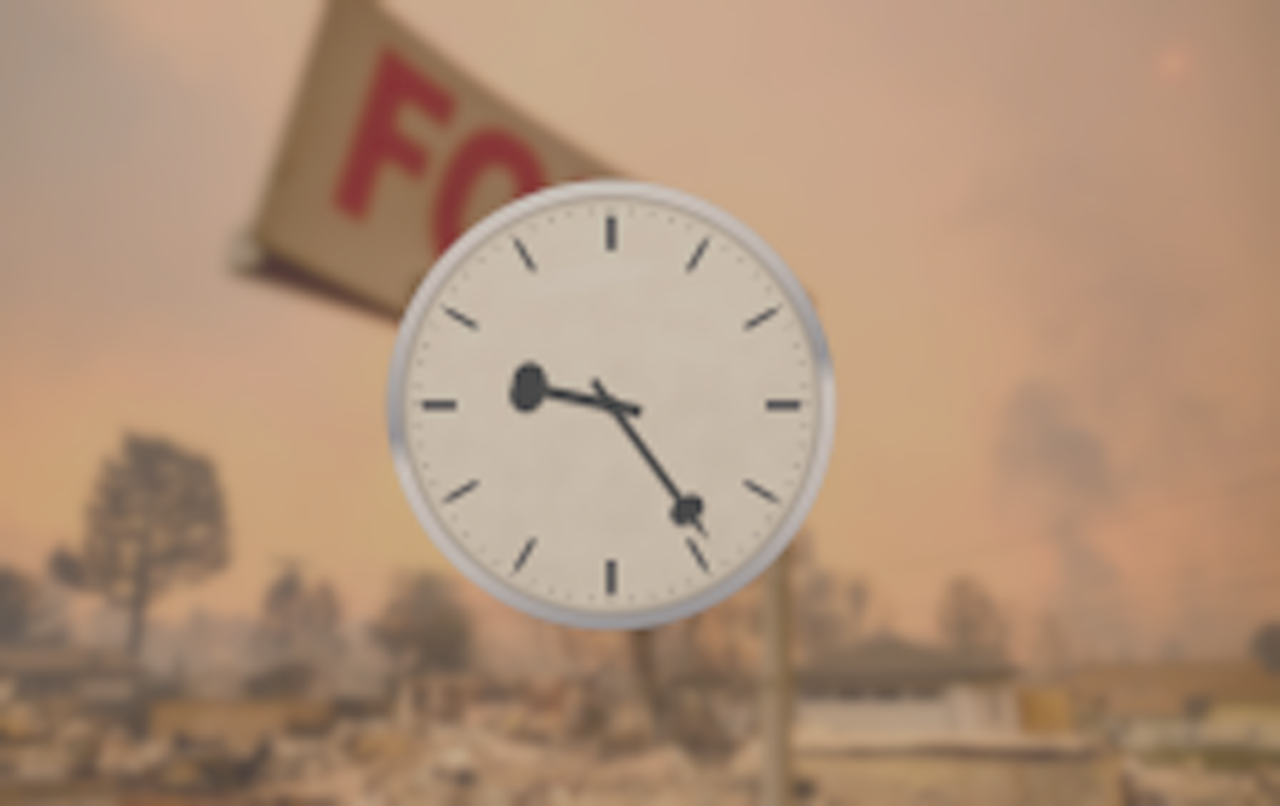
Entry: **9:24**
